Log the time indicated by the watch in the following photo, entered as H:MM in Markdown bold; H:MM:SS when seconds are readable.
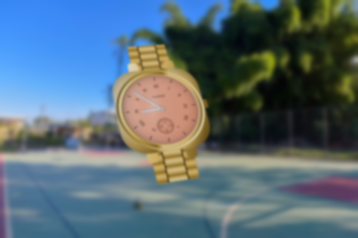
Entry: **8:52**
